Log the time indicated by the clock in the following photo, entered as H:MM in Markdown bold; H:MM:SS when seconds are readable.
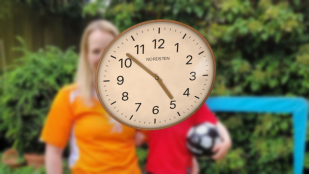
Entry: **4:52**
